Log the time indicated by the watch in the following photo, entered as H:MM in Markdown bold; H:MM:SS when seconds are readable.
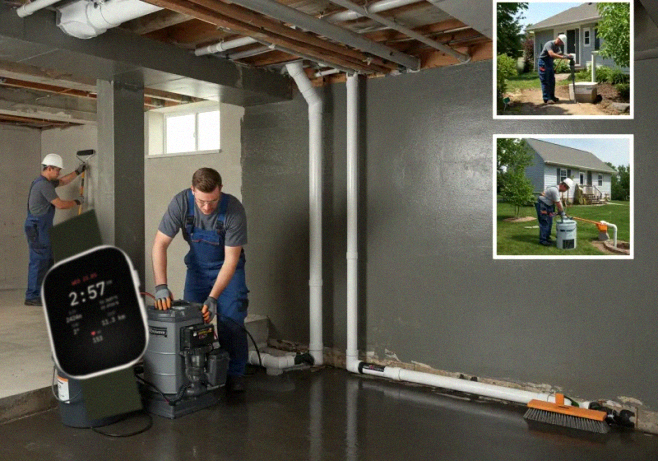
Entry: **2:57**
